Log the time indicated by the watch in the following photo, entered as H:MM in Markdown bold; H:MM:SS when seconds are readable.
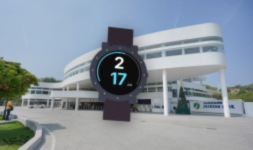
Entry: **2:17**
